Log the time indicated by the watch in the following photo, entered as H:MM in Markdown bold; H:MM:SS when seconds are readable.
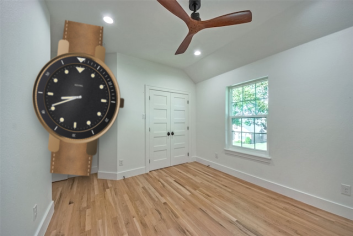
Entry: **8:41**
